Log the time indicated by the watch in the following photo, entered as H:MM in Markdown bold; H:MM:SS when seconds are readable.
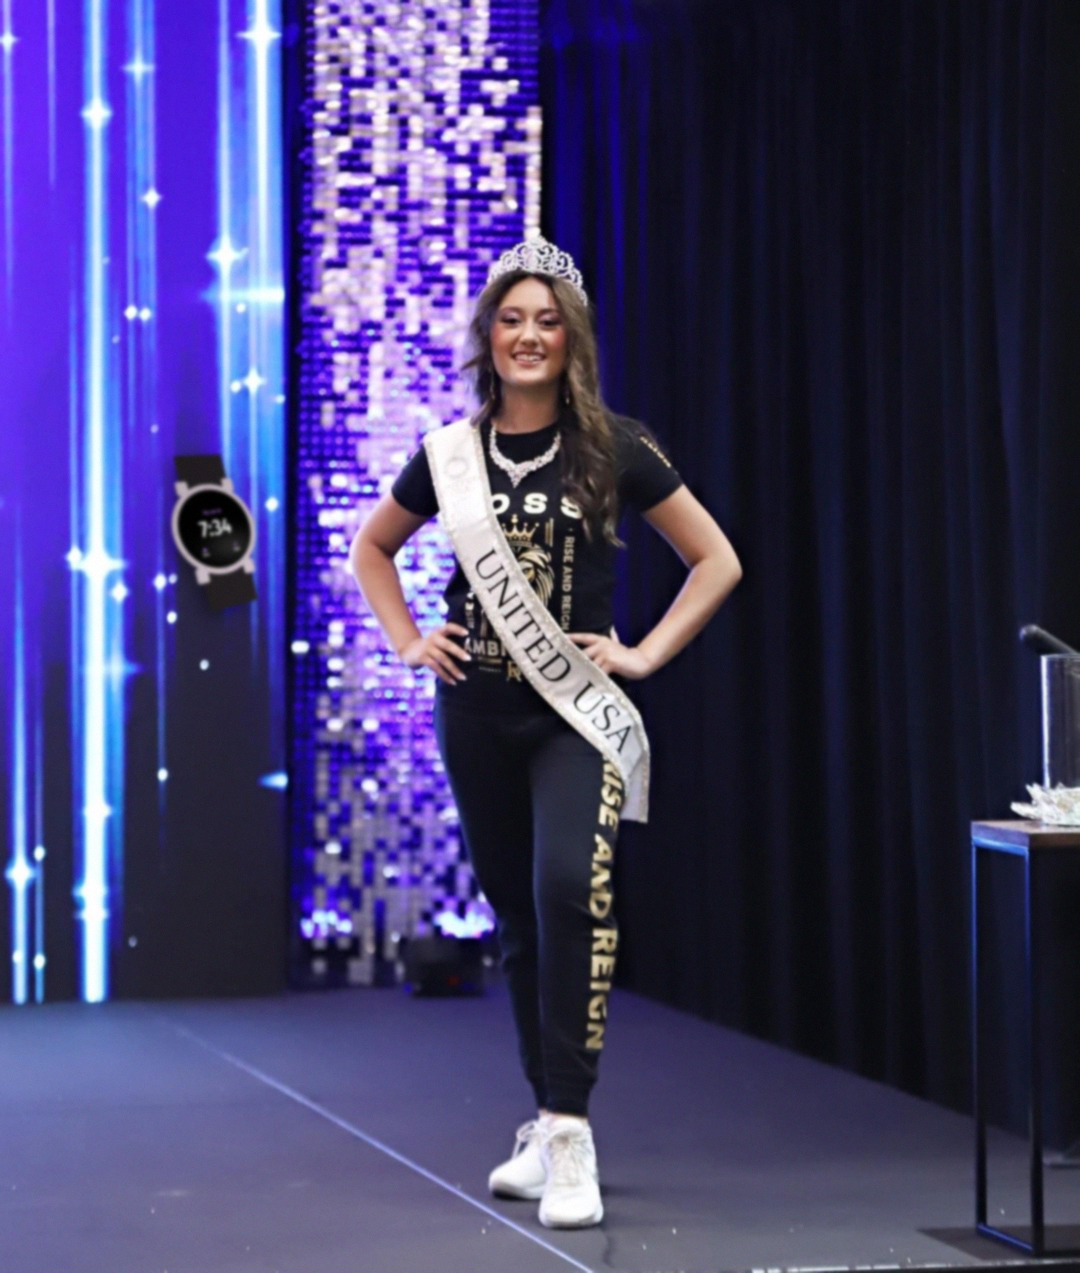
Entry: **7:34**
